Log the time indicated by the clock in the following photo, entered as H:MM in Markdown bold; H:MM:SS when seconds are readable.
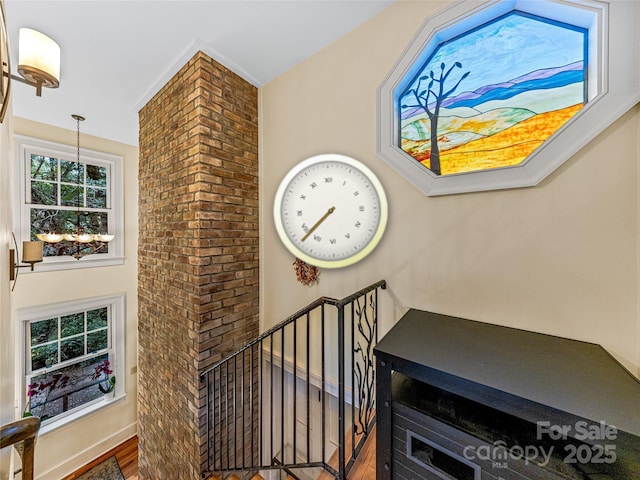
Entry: **7:38**
